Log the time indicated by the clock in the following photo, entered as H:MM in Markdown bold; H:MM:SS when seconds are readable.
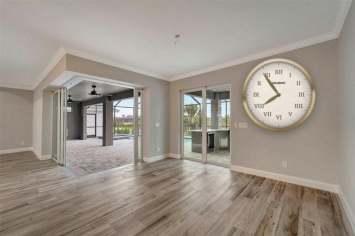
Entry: **7:54**
